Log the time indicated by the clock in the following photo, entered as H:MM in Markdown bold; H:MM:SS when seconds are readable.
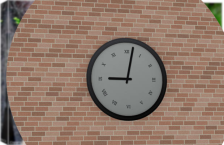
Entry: **9:02**
